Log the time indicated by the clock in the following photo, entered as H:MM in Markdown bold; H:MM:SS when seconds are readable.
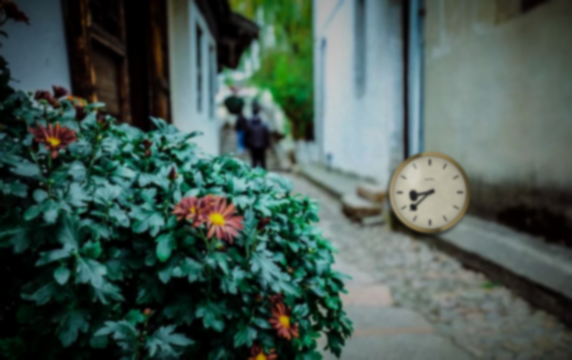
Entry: **8:38**
